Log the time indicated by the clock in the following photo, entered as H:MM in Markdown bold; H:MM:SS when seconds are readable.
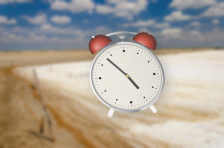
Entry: **4:53**
